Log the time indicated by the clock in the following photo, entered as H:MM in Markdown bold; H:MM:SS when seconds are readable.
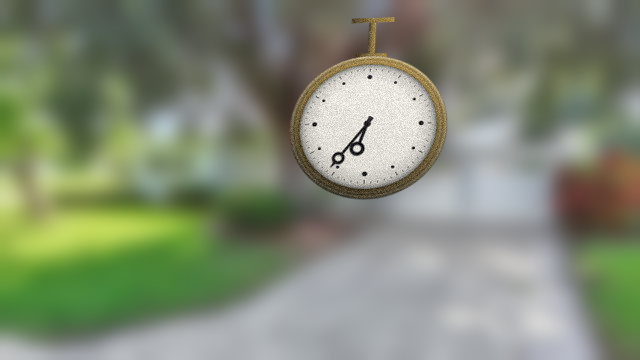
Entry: **6:36**
